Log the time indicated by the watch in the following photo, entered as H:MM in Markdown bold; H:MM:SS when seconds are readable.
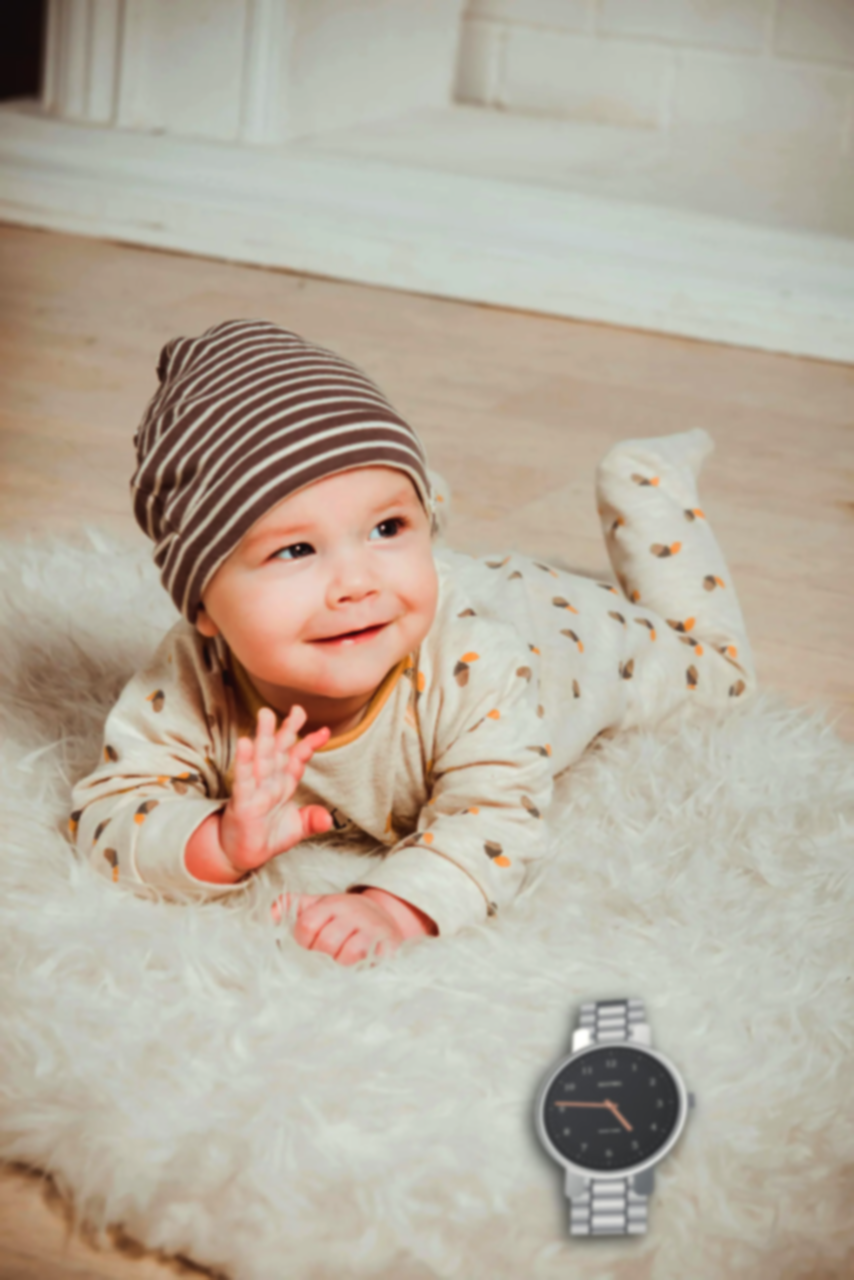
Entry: **4:46**
